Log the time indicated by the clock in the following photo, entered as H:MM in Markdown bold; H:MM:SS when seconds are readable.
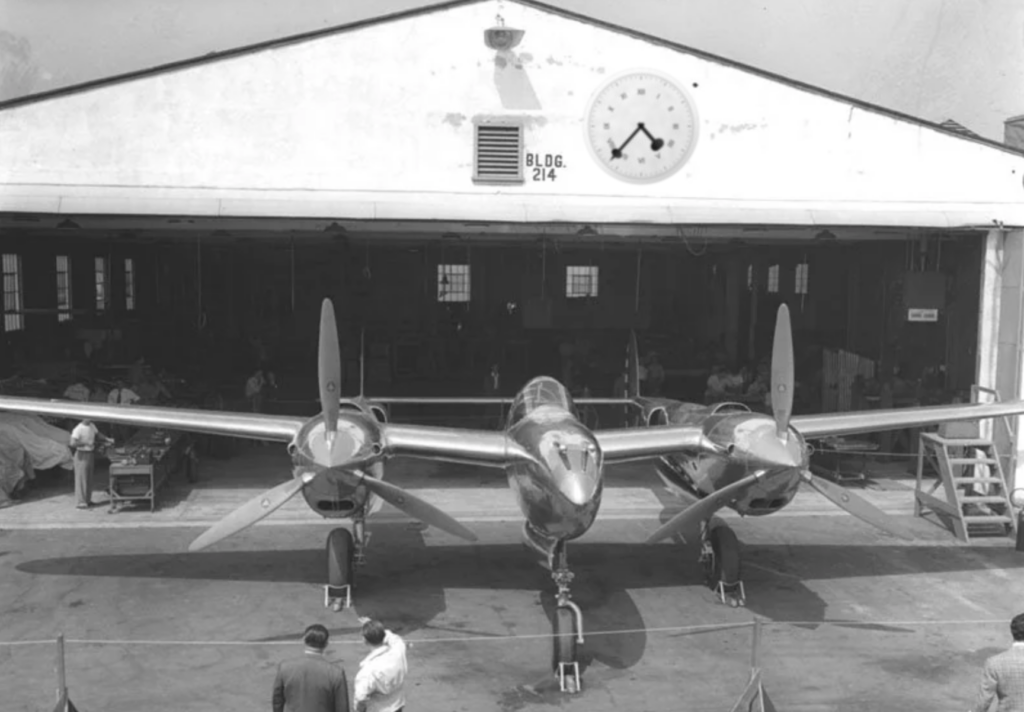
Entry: **4:37**
